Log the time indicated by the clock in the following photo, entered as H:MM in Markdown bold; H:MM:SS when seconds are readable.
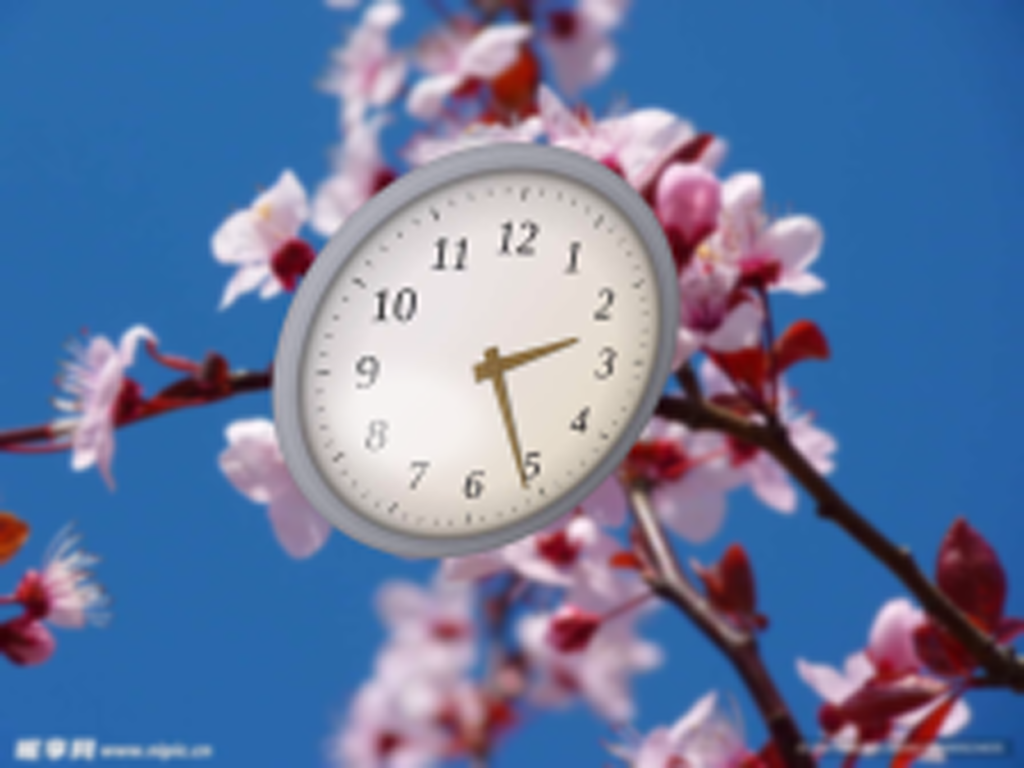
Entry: **2:26**
